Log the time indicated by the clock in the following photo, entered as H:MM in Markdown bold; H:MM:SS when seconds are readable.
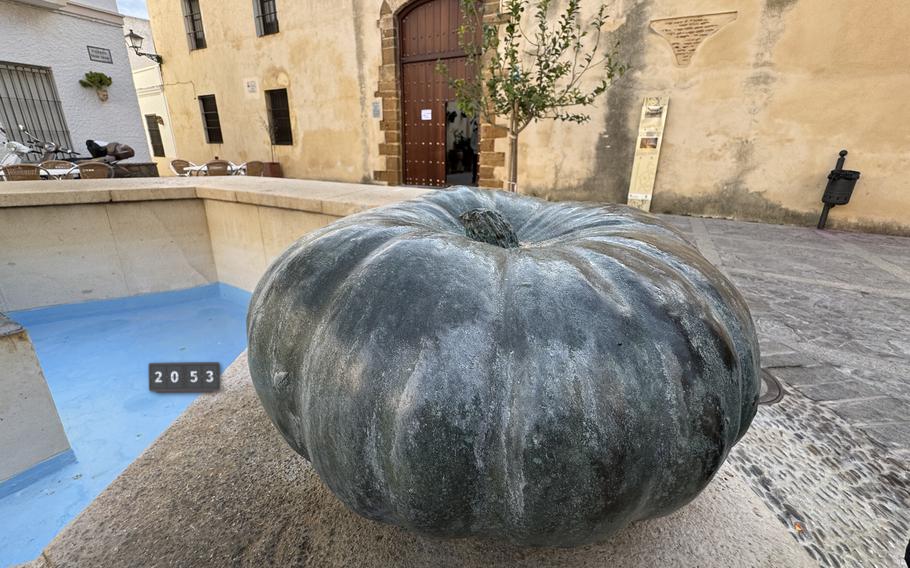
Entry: **20:53**
